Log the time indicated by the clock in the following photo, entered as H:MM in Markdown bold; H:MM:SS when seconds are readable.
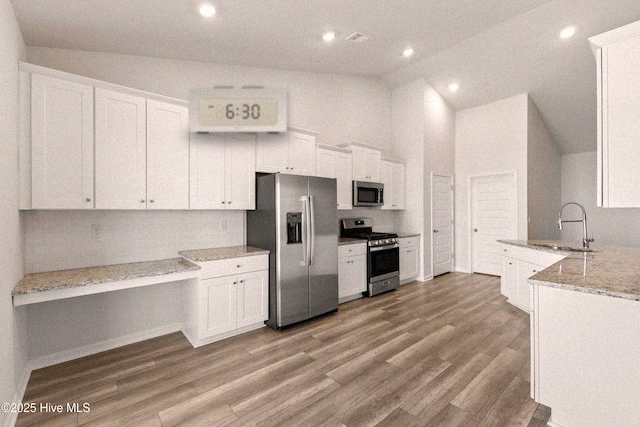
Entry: **6:30**
